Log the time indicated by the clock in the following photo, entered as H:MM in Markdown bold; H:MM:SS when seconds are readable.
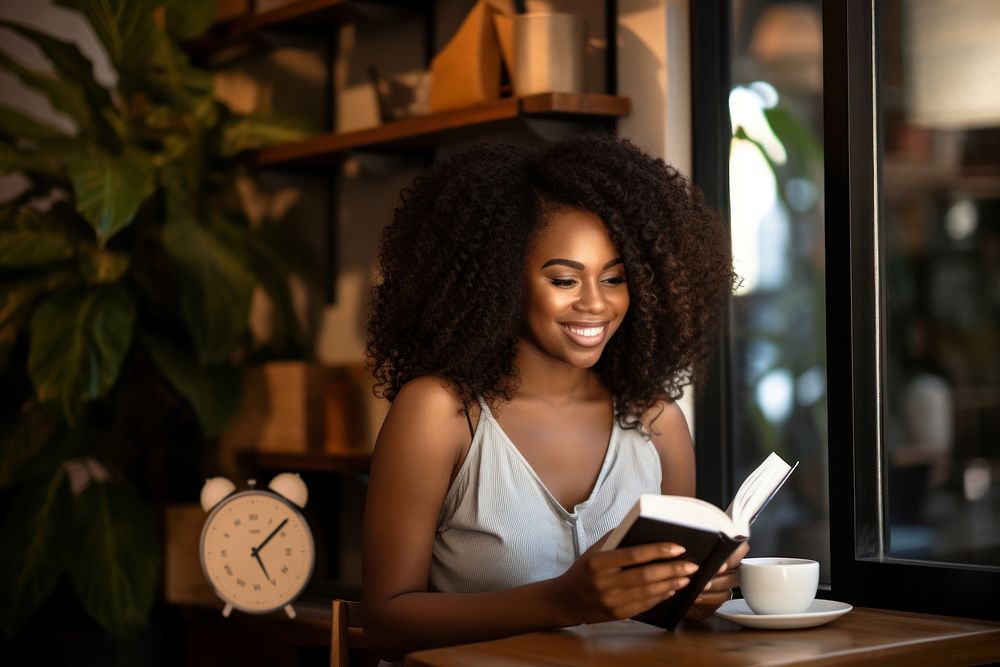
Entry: **5:08**
